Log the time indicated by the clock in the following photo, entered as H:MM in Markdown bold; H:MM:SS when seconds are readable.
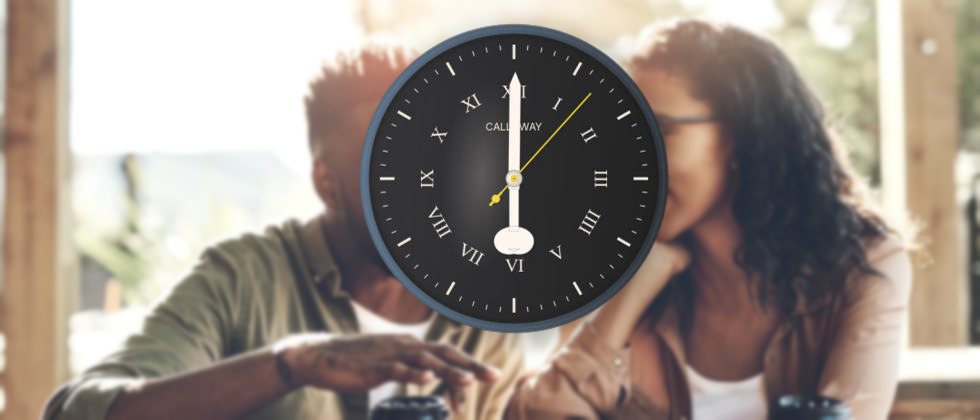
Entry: **6:00:07**
